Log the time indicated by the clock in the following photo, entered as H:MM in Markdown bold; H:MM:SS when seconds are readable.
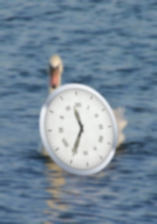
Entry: **11:35**
